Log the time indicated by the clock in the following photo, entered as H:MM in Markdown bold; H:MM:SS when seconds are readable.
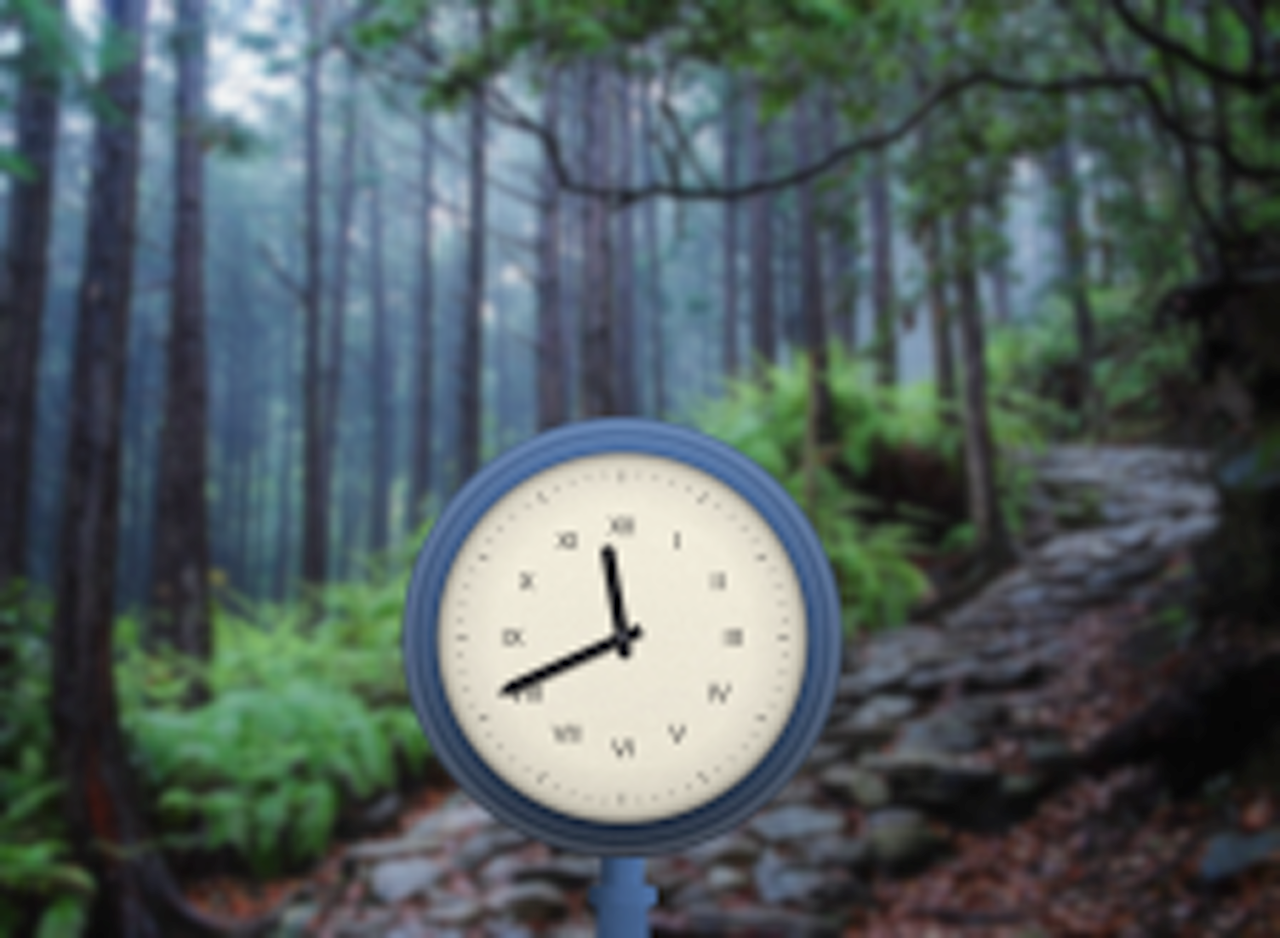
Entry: **11:41**
